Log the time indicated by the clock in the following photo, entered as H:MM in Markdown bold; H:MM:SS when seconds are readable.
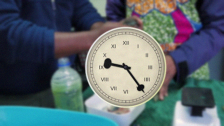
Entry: **9:24**
